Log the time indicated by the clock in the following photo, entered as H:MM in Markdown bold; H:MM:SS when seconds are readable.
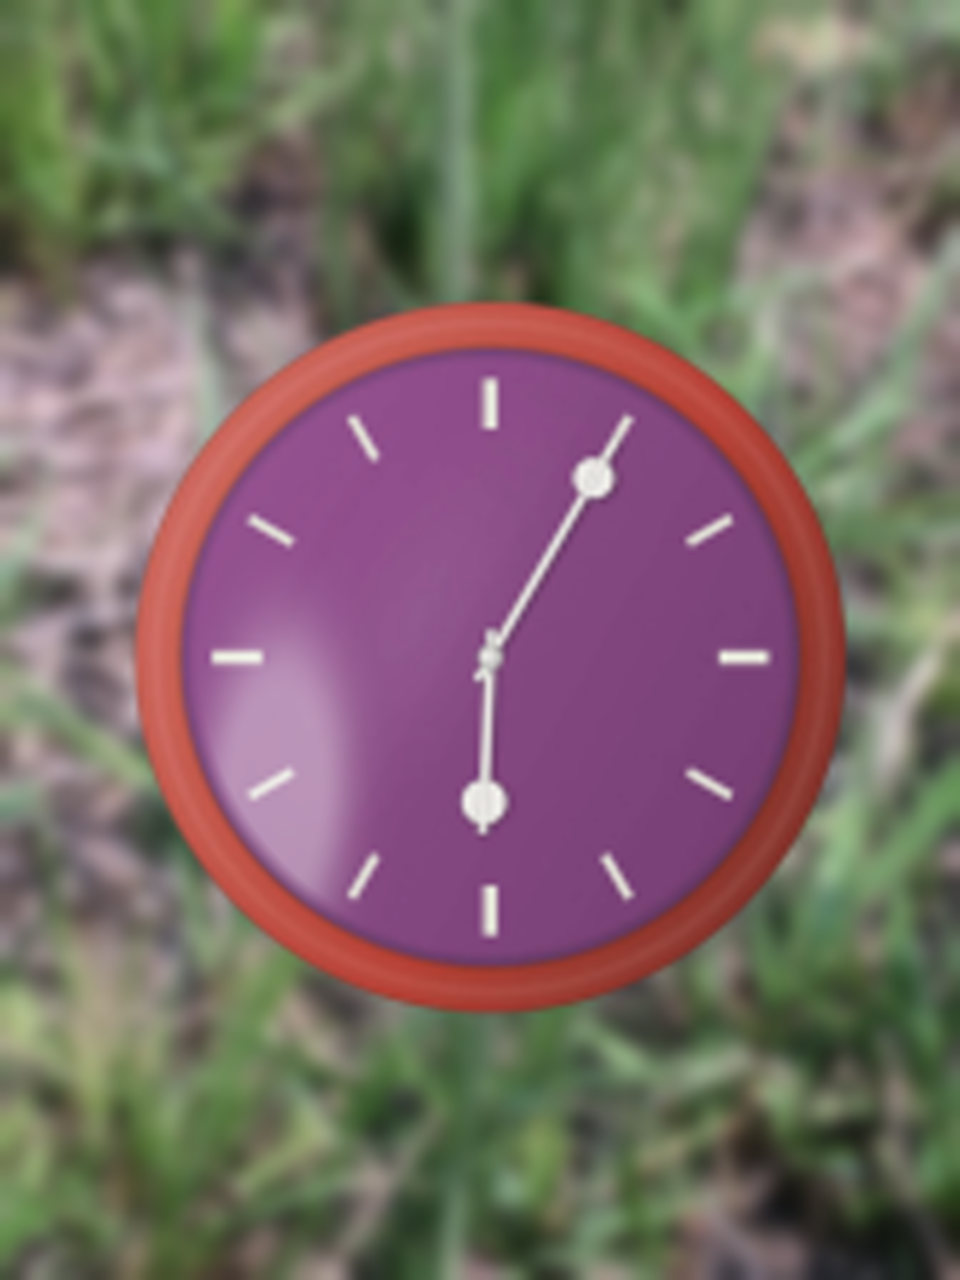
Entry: **6:05**
